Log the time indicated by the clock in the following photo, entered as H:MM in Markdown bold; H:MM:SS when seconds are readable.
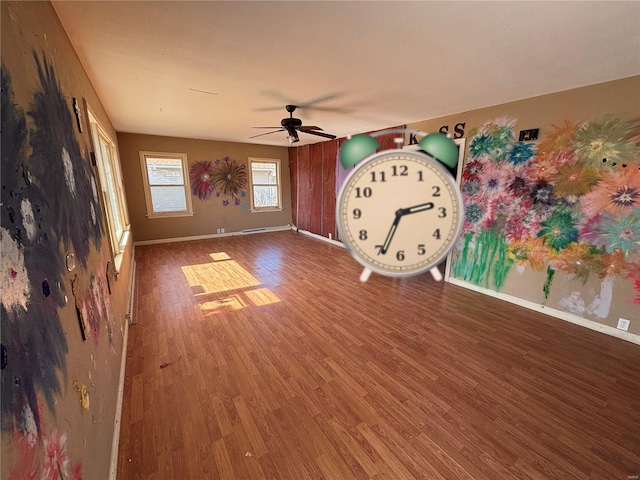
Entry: **2:34**
